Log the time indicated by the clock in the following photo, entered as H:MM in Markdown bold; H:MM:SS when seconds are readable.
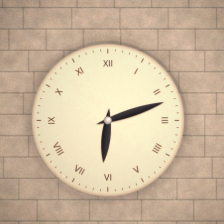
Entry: **6:12**
